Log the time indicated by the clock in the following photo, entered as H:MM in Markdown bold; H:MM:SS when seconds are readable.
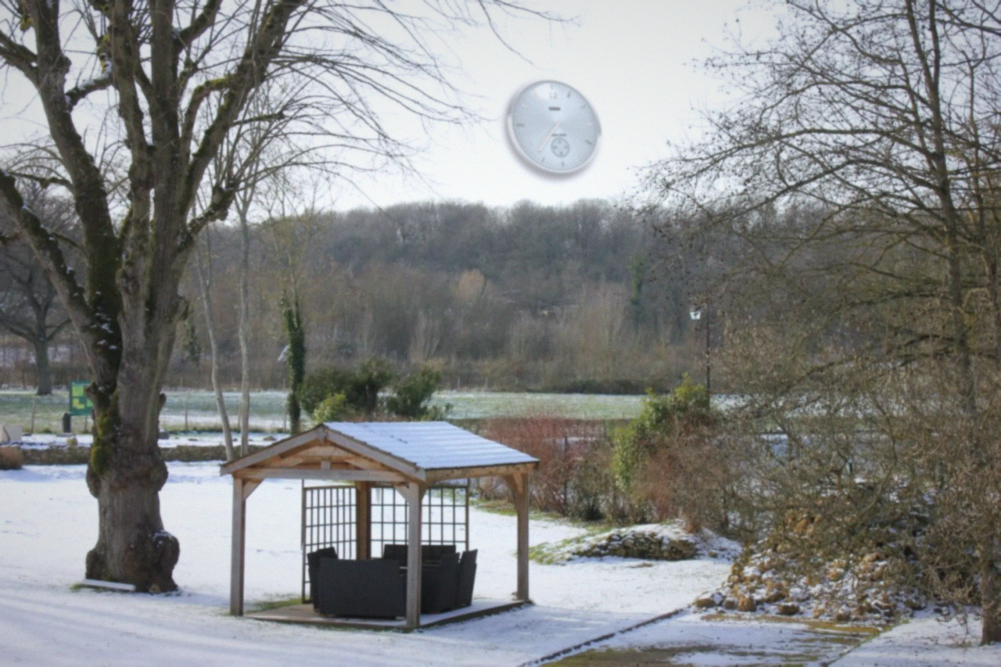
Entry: **7:37**
